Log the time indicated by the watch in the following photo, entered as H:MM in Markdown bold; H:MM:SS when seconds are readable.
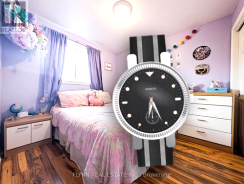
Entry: **6:26**
